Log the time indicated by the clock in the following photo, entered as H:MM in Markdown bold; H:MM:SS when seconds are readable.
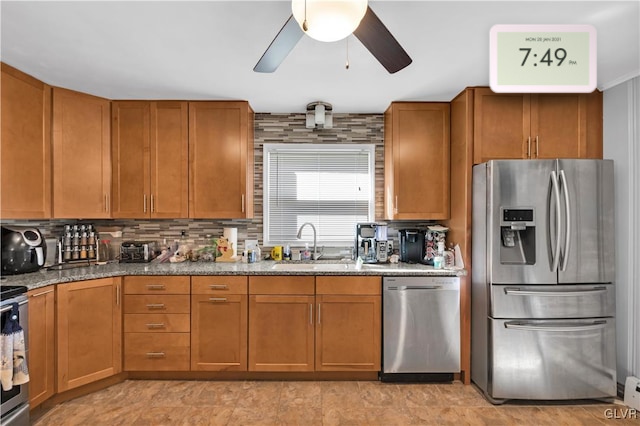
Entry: **7:49**
